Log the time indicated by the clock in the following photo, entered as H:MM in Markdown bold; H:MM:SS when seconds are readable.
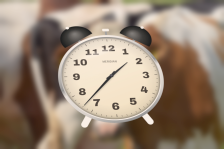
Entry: **1:37**
